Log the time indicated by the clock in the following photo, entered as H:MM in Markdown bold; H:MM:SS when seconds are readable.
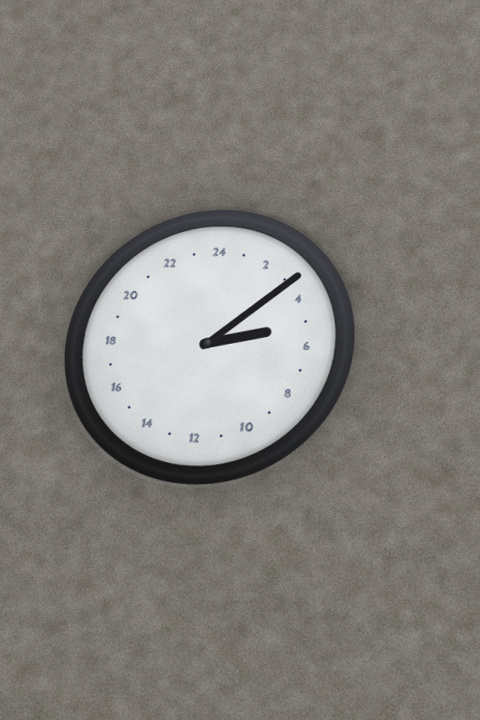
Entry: **5:08**
